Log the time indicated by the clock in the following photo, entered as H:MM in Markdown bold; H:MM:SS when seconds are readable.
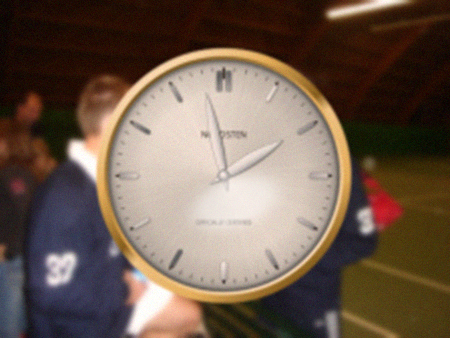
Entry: **1:58**
